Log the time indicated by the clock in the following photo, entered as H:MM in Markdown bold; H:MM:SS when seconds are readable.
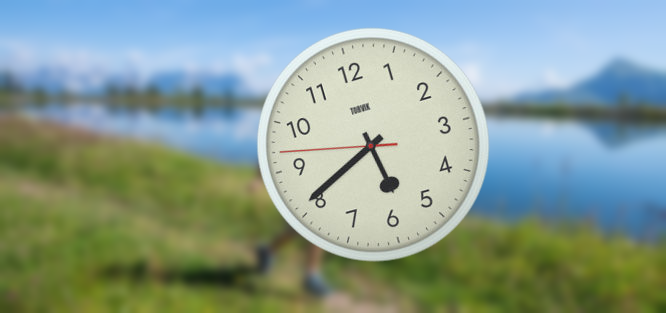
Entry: **5:40:47**
